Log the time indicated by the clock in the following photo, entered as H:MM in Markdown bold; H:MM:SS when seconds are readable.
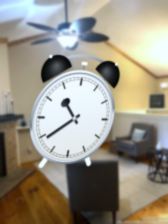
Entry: **10:39**
